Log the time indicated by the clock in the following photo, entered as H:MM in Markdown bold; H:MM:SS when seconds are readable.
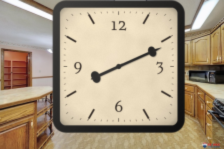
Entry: **8:11**
